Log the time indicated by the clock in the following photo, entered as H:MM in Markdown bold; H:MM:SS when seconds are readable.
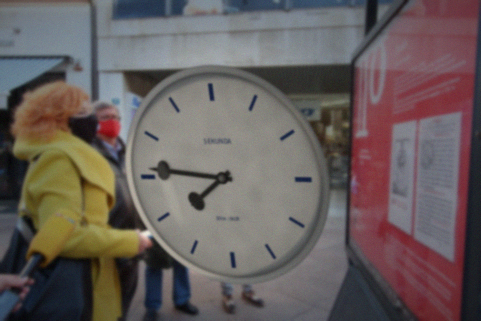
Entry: **7:46**
